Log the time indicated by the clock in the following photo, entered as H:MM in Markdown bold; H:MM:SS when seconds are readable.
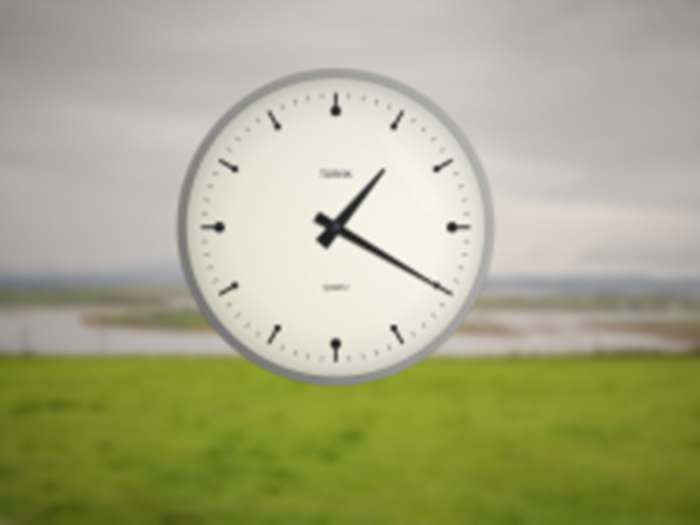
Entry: **1:20**
